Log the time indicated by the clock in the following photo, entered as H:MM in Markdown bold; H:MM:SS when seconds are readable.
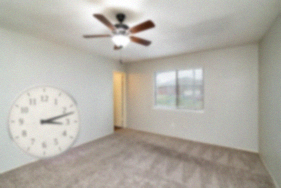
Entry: **3:12**
